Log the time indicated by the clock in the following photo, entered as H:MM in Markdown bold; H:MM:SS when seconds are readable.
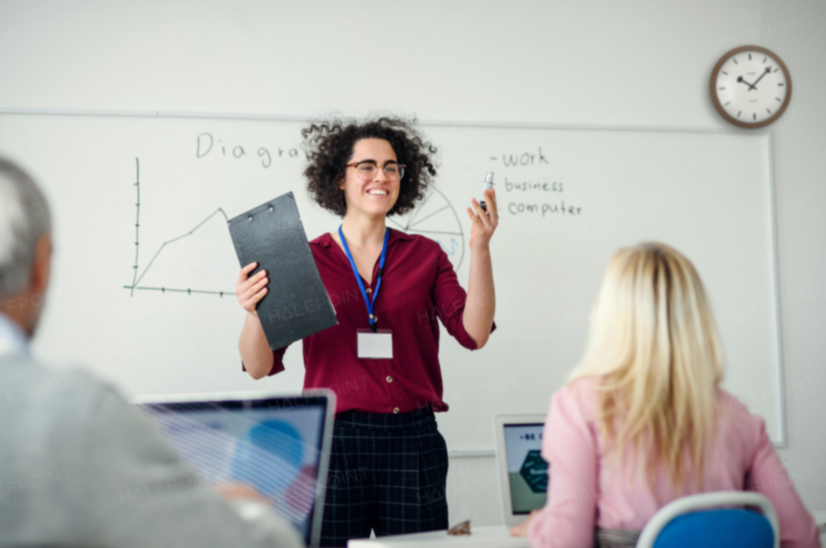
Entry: **10:08**
